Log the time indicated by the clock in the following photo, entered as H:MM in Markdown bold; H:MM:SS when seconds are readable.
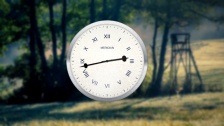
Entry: **2:43**
